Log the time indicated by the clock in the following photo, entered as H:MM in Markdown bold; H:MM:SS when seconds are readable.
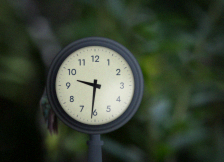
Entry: **9:31**
